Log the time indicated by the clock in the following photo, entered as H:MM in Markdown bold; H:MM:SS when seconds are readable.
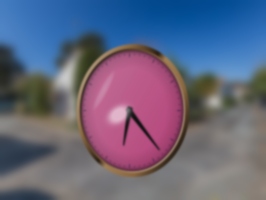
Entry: **6:23**
